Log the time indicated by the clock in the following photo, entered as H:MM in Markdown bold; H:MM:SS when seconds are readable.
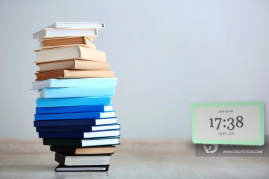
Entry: **17:38**
